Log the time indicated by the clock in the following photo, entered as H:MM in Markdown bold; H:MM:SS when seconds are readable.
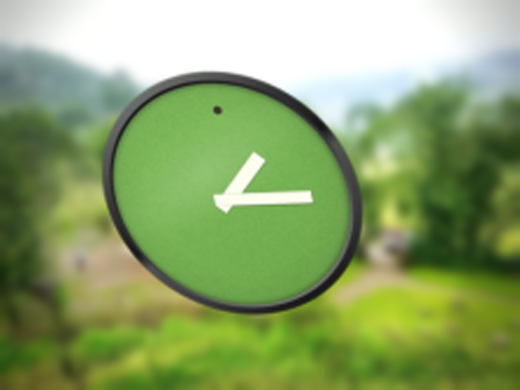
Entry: **1:14**
